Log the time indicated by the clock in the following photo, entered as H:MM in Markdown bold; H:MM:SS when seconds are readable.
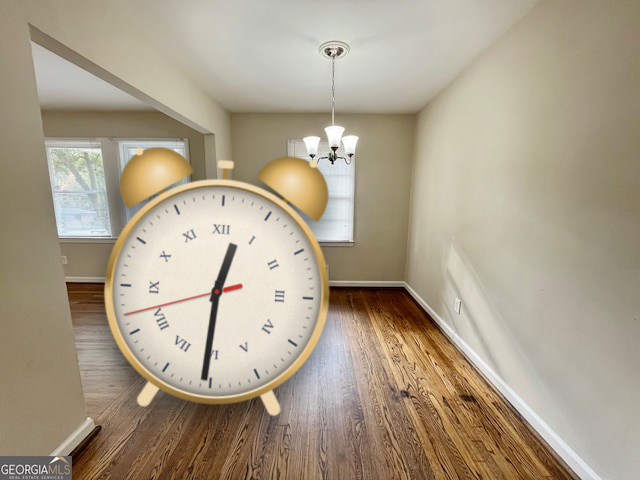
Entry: **12:30:42**
